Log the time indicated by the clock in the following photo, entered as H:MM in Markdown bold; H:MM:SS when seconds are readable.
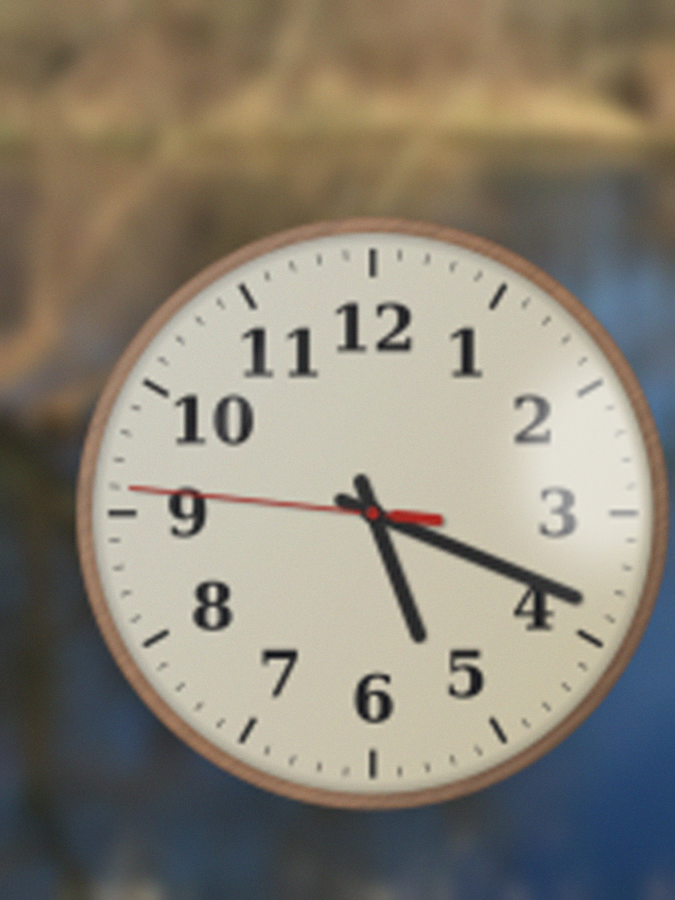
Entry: **5:18:46**
